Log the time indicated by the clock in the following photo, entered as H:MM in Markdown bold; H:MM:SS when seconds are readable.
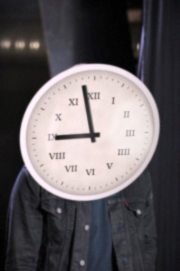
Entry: **8:58**
